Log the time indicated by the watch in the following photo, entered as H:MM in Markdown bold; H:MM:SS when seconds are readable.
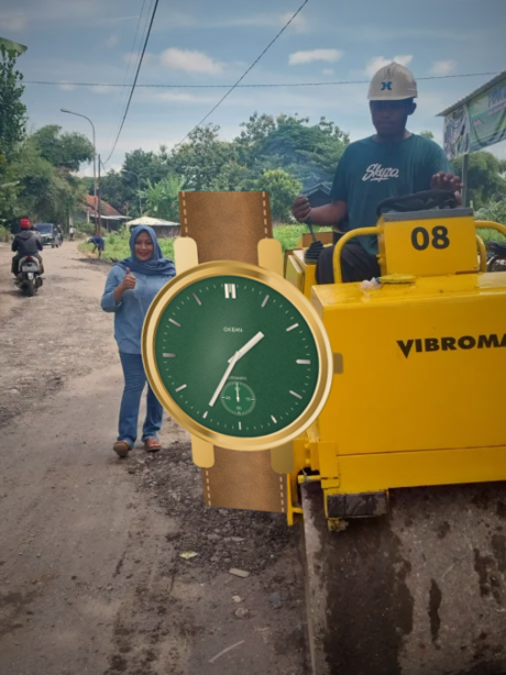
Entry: **1:35**
